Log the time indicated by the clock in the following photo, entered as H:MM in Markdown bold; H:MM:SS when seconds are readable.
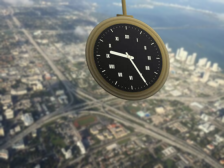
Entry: **9:25**
